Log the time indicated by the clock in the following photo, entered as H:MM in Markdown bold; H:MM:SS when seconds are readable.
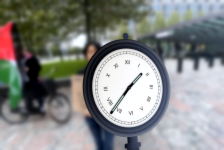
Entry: **1:37**
